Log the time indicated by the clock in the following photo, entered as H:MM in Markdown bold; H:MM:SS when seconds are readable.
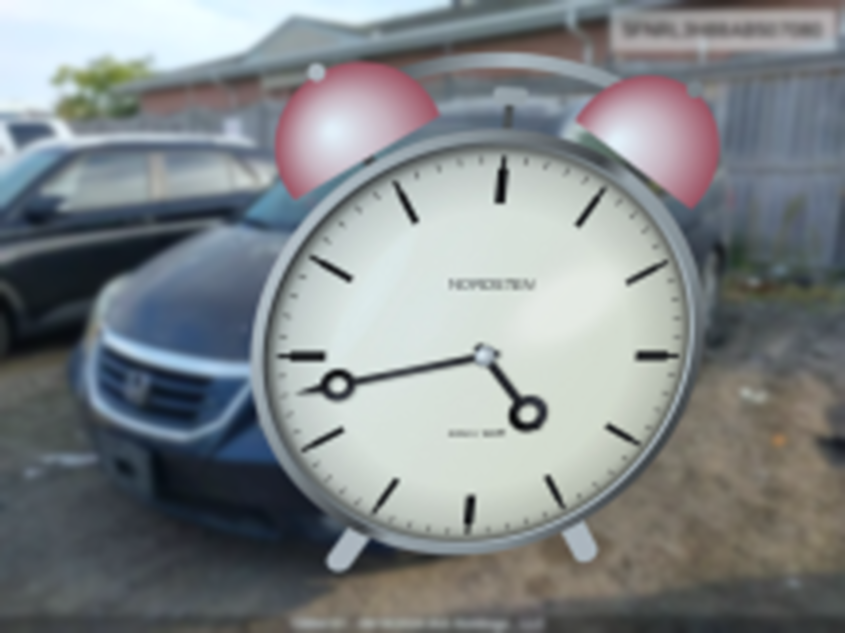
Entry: **4:43**
